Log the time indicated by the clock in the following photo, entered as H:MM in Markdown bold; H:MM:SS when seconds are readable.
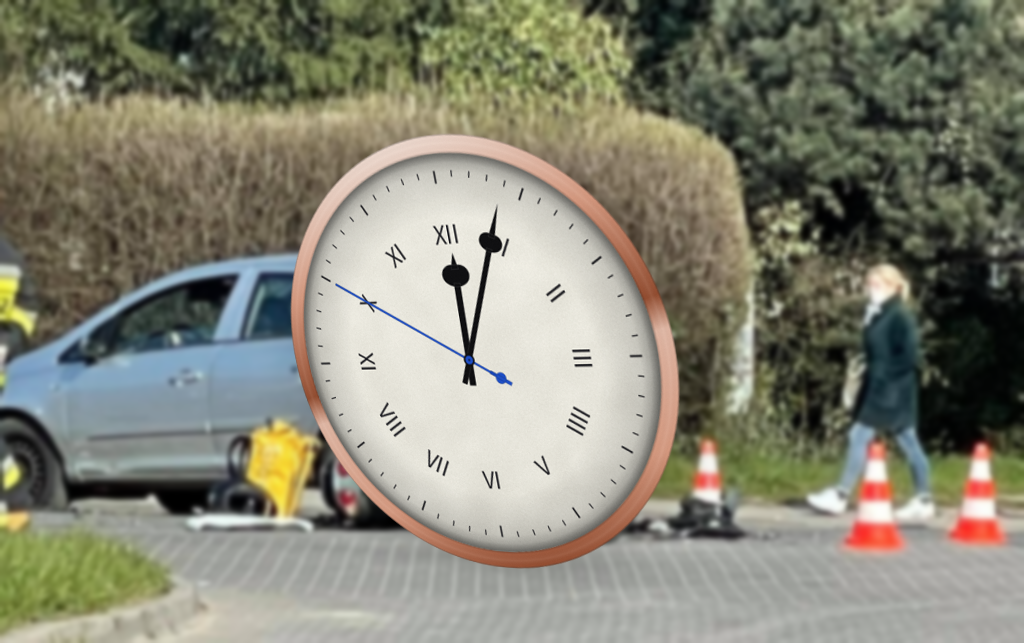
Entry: **12:03:50**
